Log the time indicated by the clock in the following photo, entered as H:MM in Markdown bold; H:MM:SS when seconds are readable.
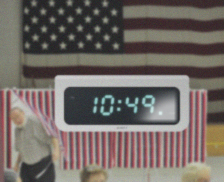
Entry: **10:49**
